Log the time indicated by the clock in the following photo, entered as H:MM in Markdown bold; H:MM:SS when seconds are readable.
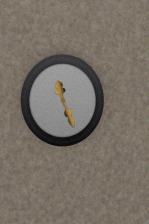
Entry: **11:26**
